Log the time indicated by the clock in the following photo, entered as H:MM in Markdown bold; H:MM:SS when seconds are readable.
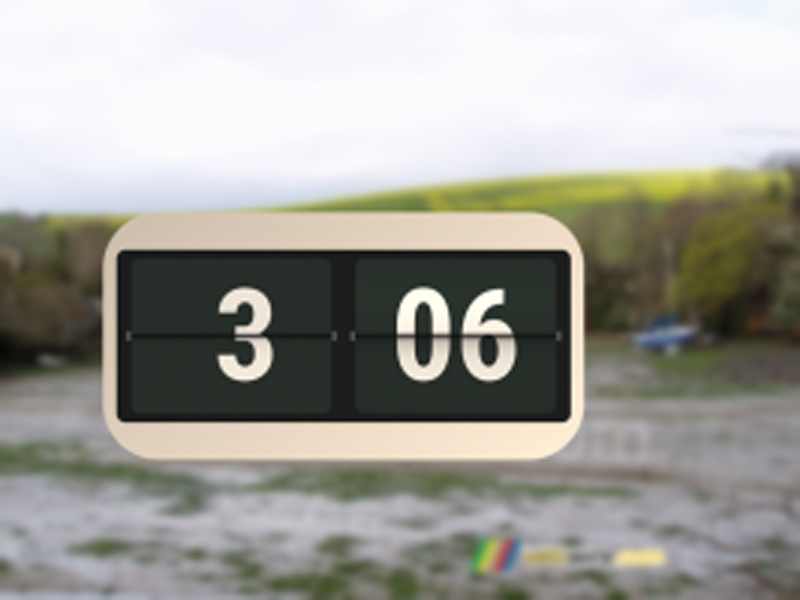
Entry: **3:06**
